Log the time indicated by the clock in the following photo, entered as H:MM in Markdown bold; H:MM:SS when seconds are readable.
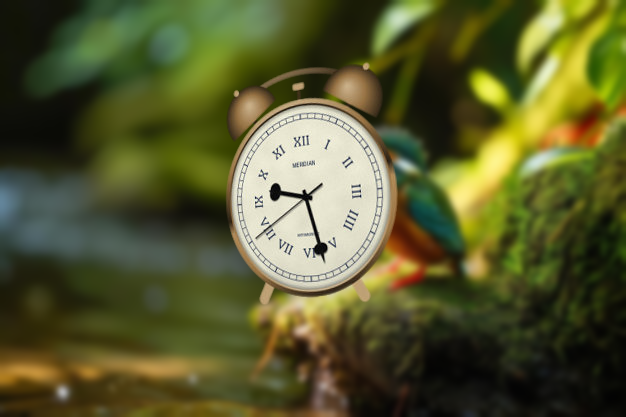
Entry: **9:27:40**
